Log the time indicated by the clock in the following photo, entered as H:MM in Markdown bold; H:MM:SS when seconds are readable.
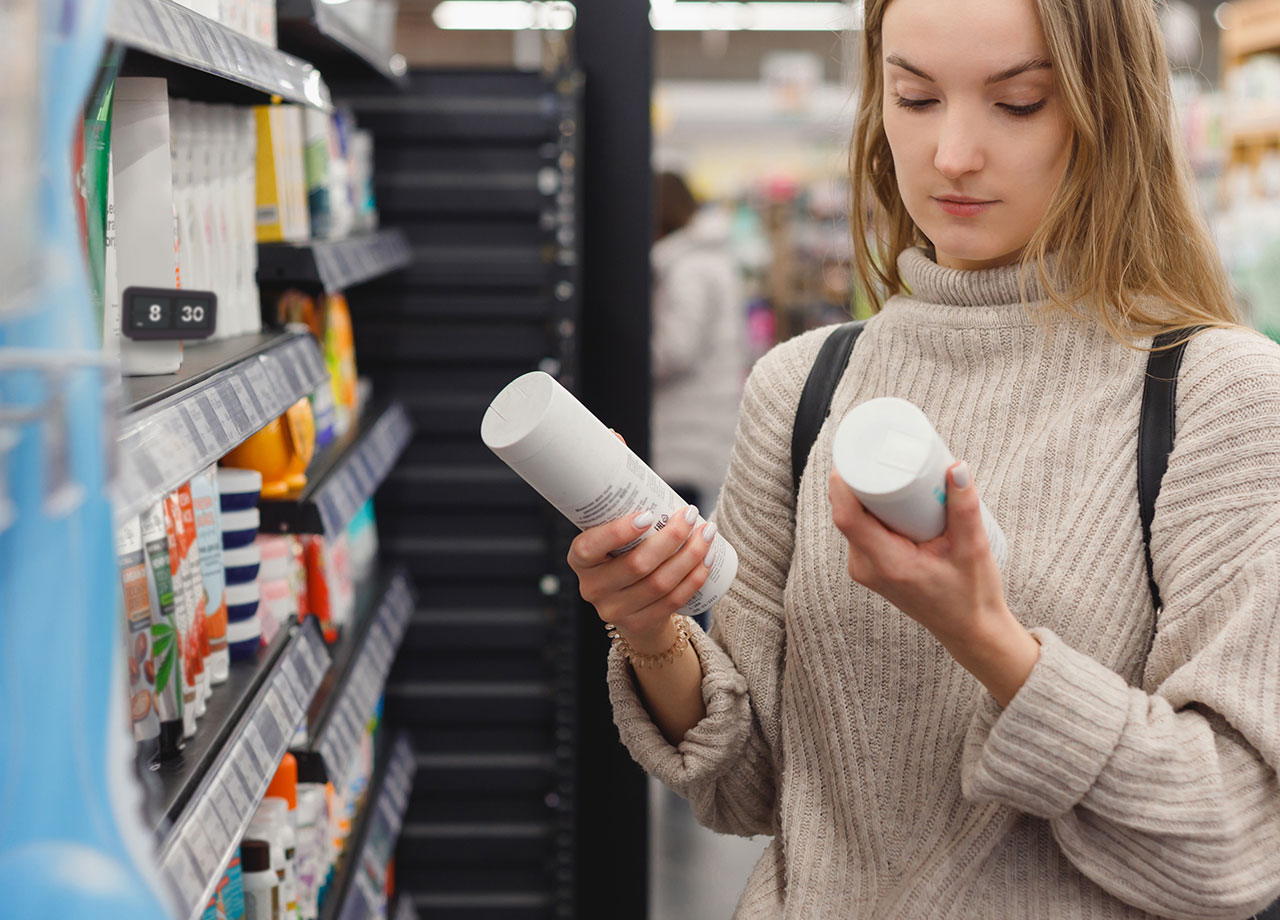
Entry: **8:30**
